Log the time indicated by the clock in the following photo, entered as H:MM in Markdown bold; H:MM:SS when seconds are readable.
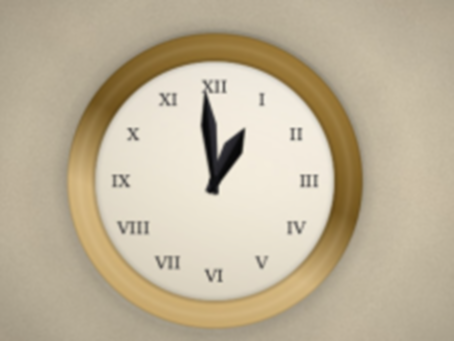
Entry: **12:59**
